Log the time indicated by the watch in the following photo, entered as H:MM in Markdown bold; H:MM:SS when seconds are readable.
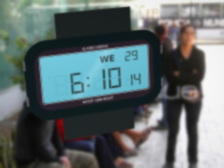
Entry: **6:10:14**
